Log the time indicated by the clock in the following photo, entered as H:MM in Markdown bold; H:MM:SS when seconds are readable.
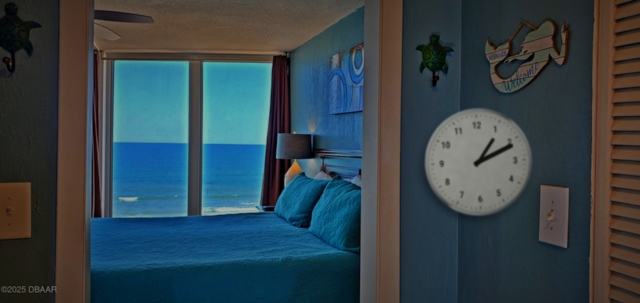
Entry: **1:11**
